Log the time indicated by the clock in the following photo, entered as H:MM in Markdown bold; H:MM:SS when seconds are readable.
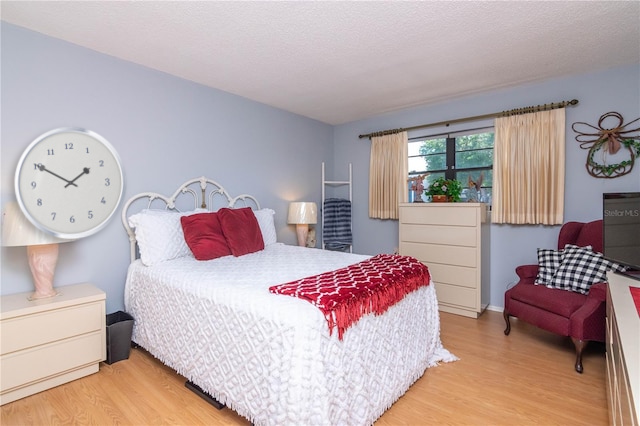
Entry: **1:50**
